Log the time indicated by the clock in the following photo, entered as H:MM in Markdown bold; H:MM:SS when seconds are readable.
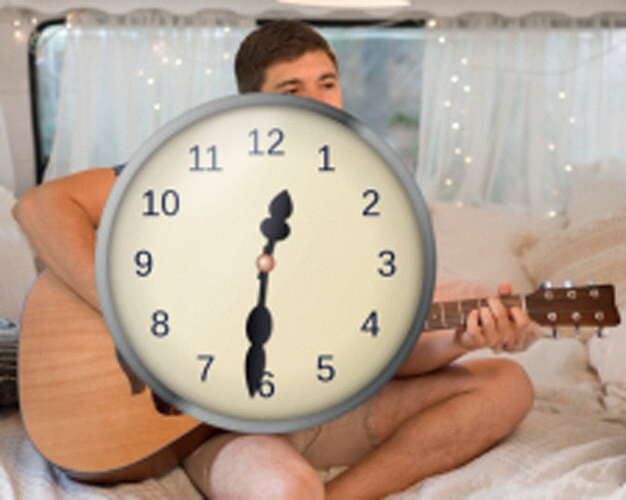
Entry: **12:31**
